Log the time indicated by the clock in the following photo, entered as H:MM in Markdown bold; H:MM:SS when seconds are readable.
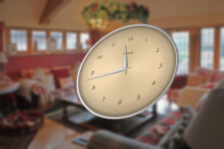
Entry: **11:43**
